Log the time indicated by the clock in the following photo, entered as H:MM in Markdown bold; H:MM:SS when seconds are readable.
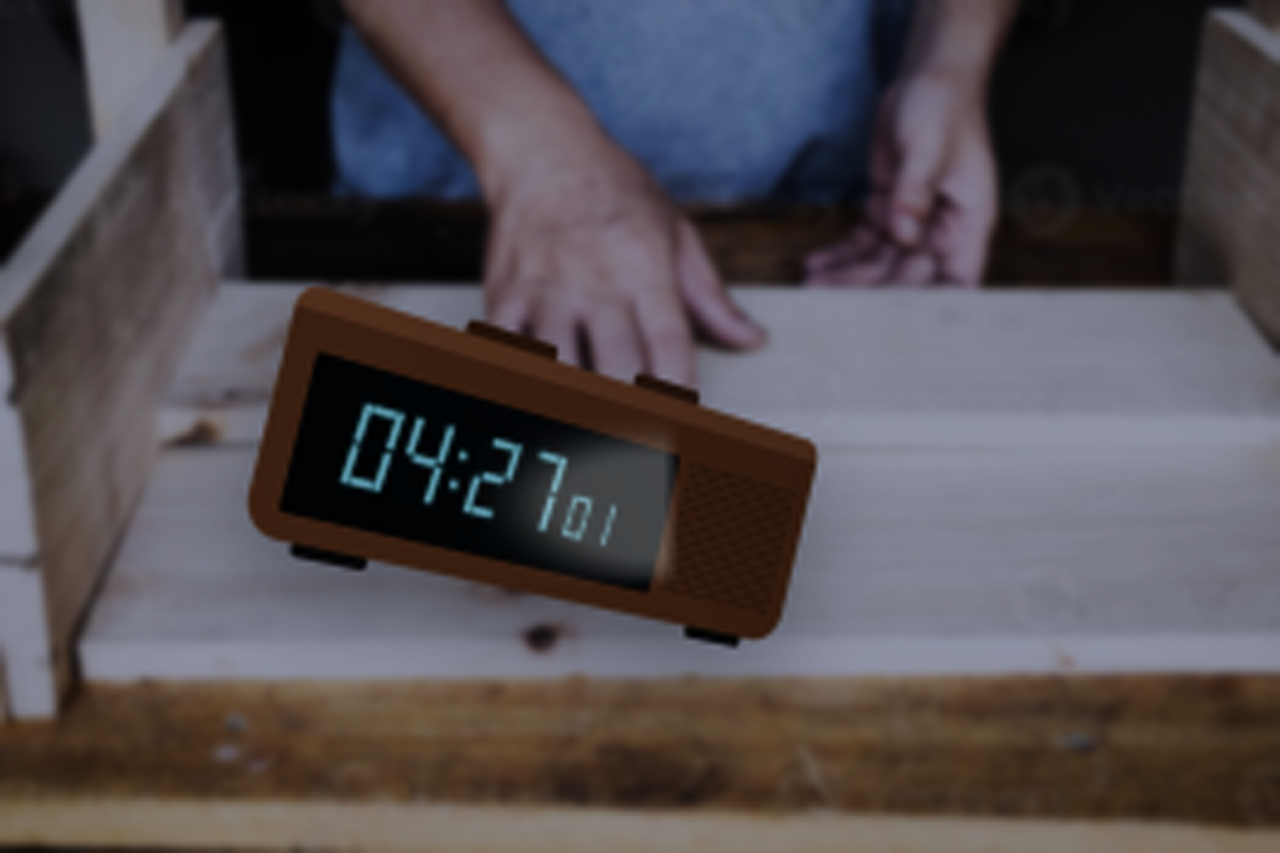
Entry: **4:27:01**
